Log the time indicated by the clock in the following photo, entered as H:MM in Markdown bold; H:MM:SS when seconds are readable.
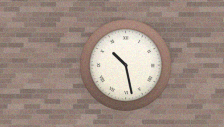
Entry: **10:28**
